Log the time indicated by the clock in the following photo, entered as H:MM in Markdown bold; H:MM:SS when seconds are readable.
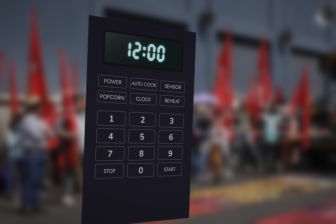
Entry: **12:00**
